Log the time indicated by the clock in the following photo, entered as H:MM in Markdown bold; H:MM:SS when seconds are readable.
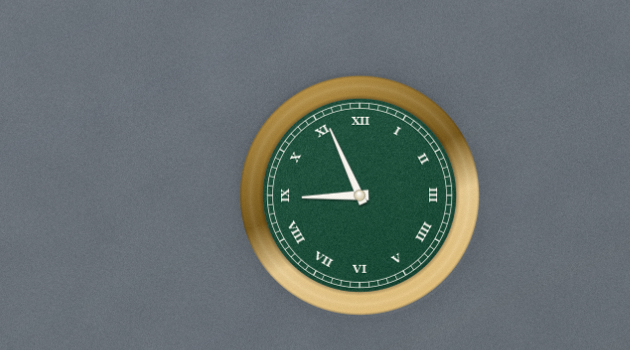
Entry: **8:56**
